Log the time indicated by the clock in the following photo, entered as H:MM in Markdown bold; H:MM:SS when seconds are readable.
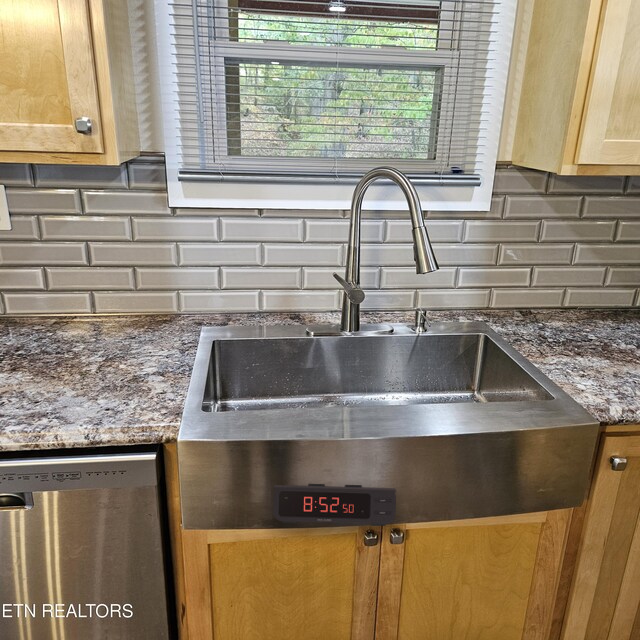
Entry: **8:52:50**
